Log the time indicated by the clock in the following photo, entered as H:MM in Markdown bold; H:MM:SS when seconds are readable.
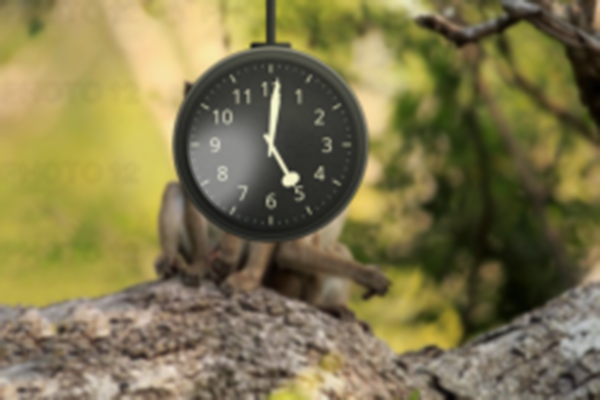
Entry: **5:01**
